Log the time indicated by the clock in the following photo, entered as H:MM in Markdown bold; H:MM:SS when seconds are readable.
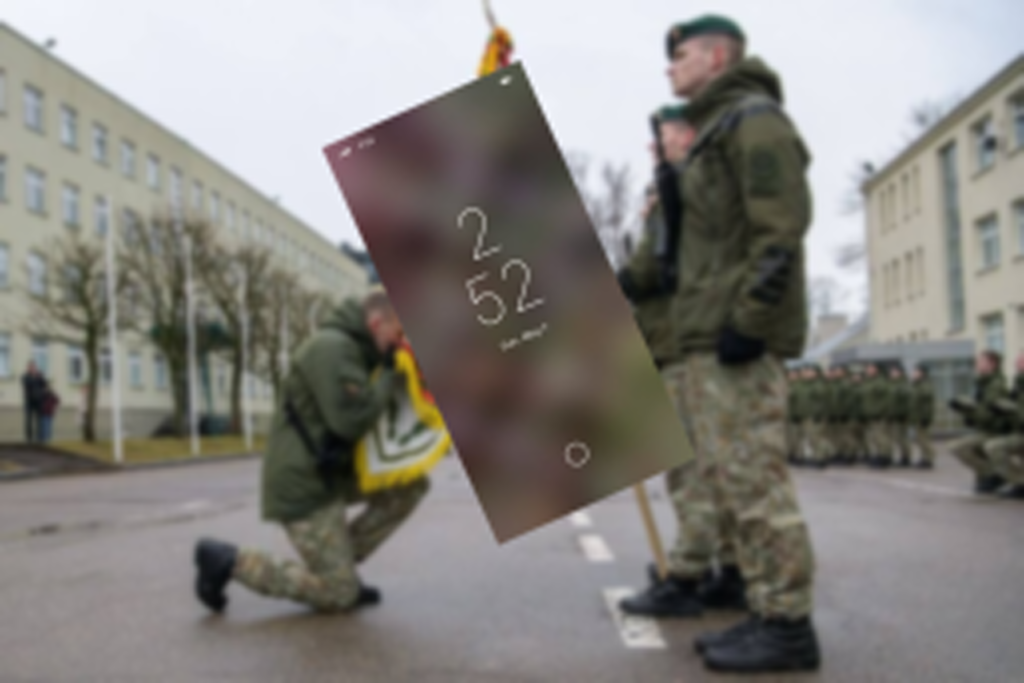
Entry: **2:52**
